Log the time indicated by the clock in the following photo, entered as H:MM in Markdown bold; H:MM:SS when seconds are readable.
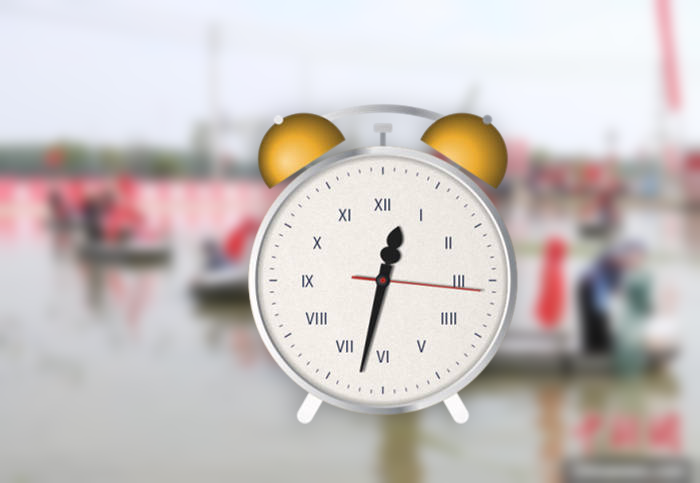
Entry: **12:32:16**
